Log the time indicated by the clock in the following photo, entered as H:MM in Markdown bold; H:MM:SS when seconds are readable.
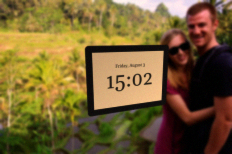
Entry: **15:02**
